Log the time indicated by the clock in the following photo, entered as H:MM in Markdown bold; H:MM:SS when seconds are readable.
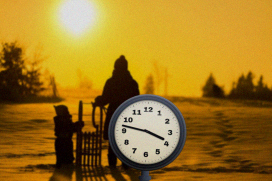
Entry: **3:47**
